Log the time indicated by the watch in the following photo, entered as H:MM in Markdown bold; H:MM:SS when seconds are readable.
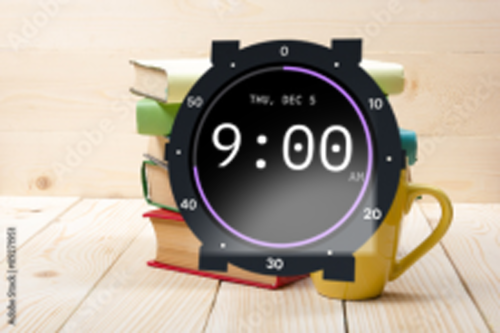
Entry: **9:00**
